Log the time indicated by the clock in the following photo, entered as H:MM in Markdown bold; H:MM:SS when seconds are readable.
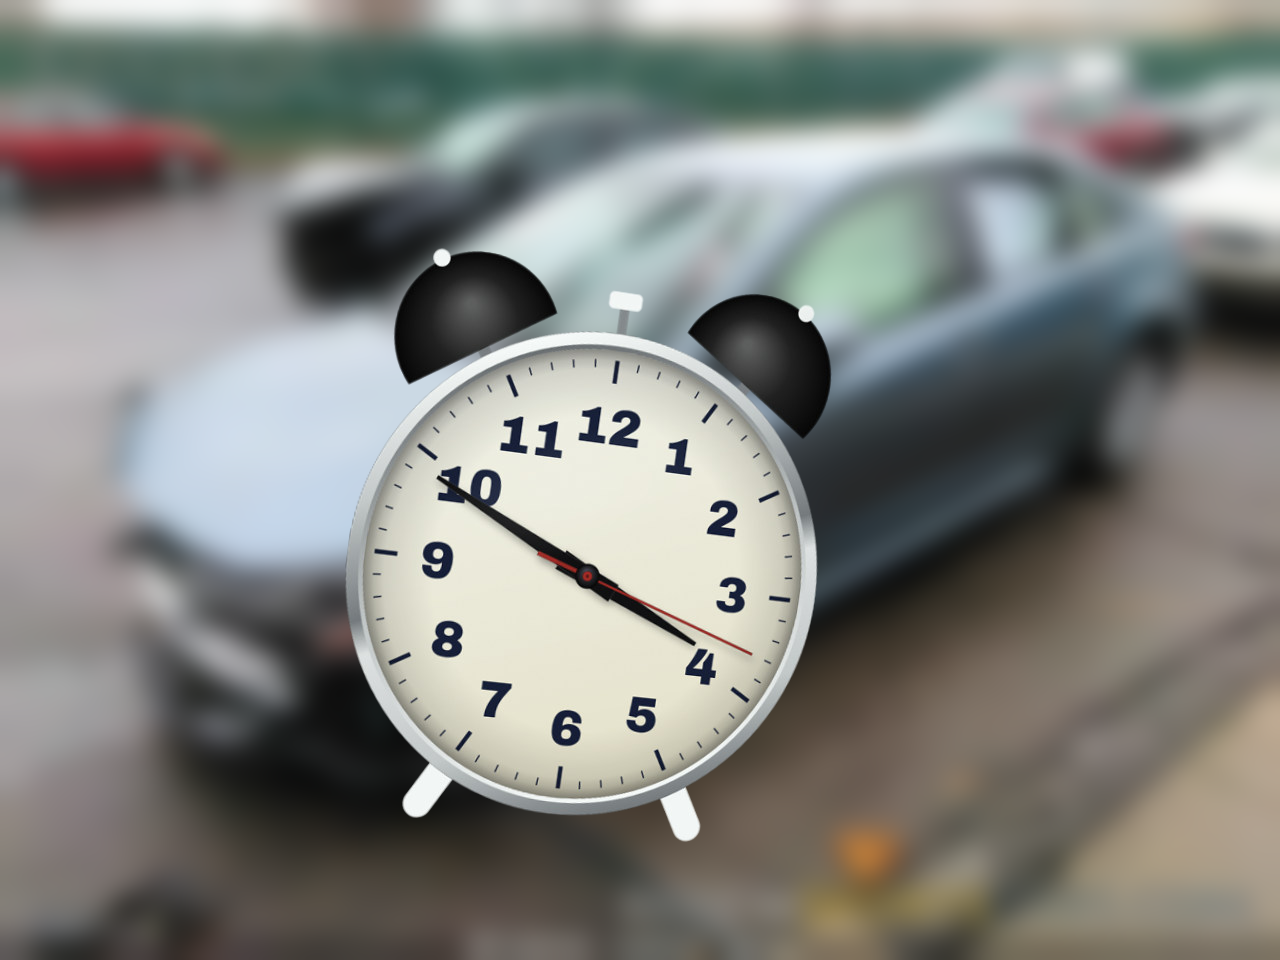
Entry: **3:49:18**
